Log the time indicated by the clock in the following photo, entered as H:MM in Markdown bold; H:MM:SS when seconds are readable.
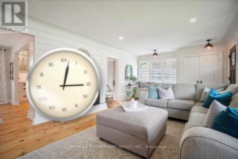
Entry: **3:02**
